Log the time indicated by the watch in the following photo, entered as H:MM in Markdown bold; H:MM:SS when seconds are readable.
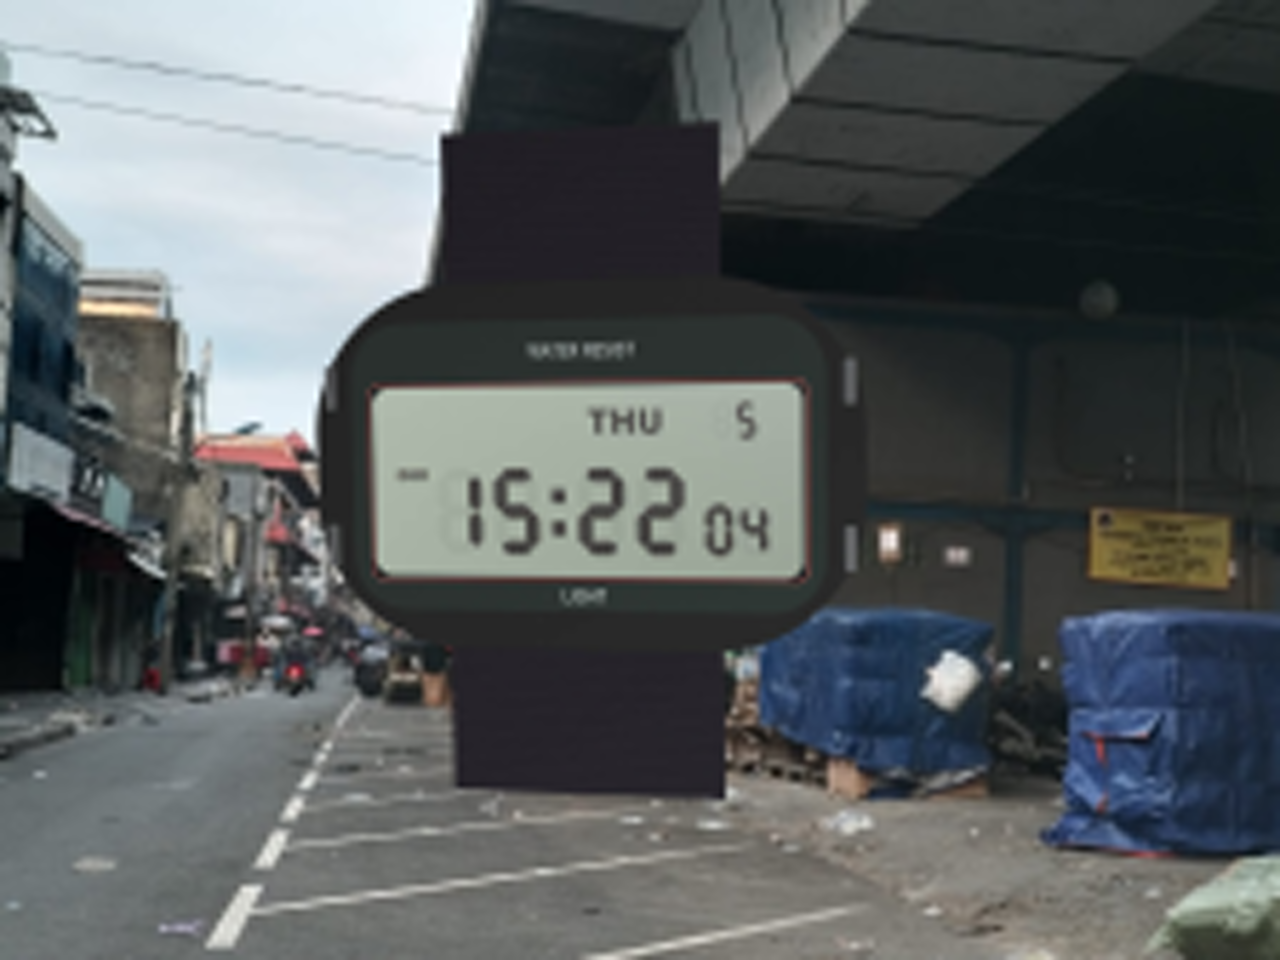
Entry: **15:22:04**
